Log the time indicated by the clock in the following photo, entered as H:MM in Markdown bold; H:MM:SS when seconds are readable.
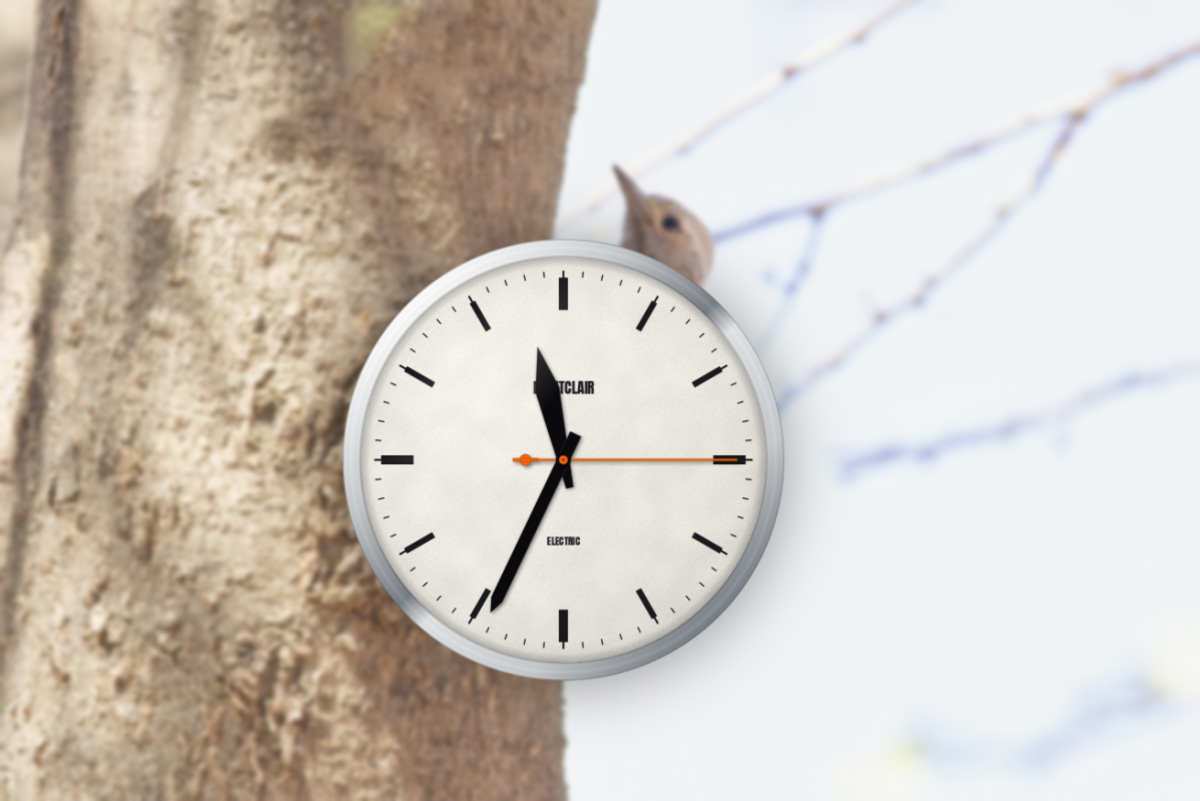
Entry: **11:34:15**
